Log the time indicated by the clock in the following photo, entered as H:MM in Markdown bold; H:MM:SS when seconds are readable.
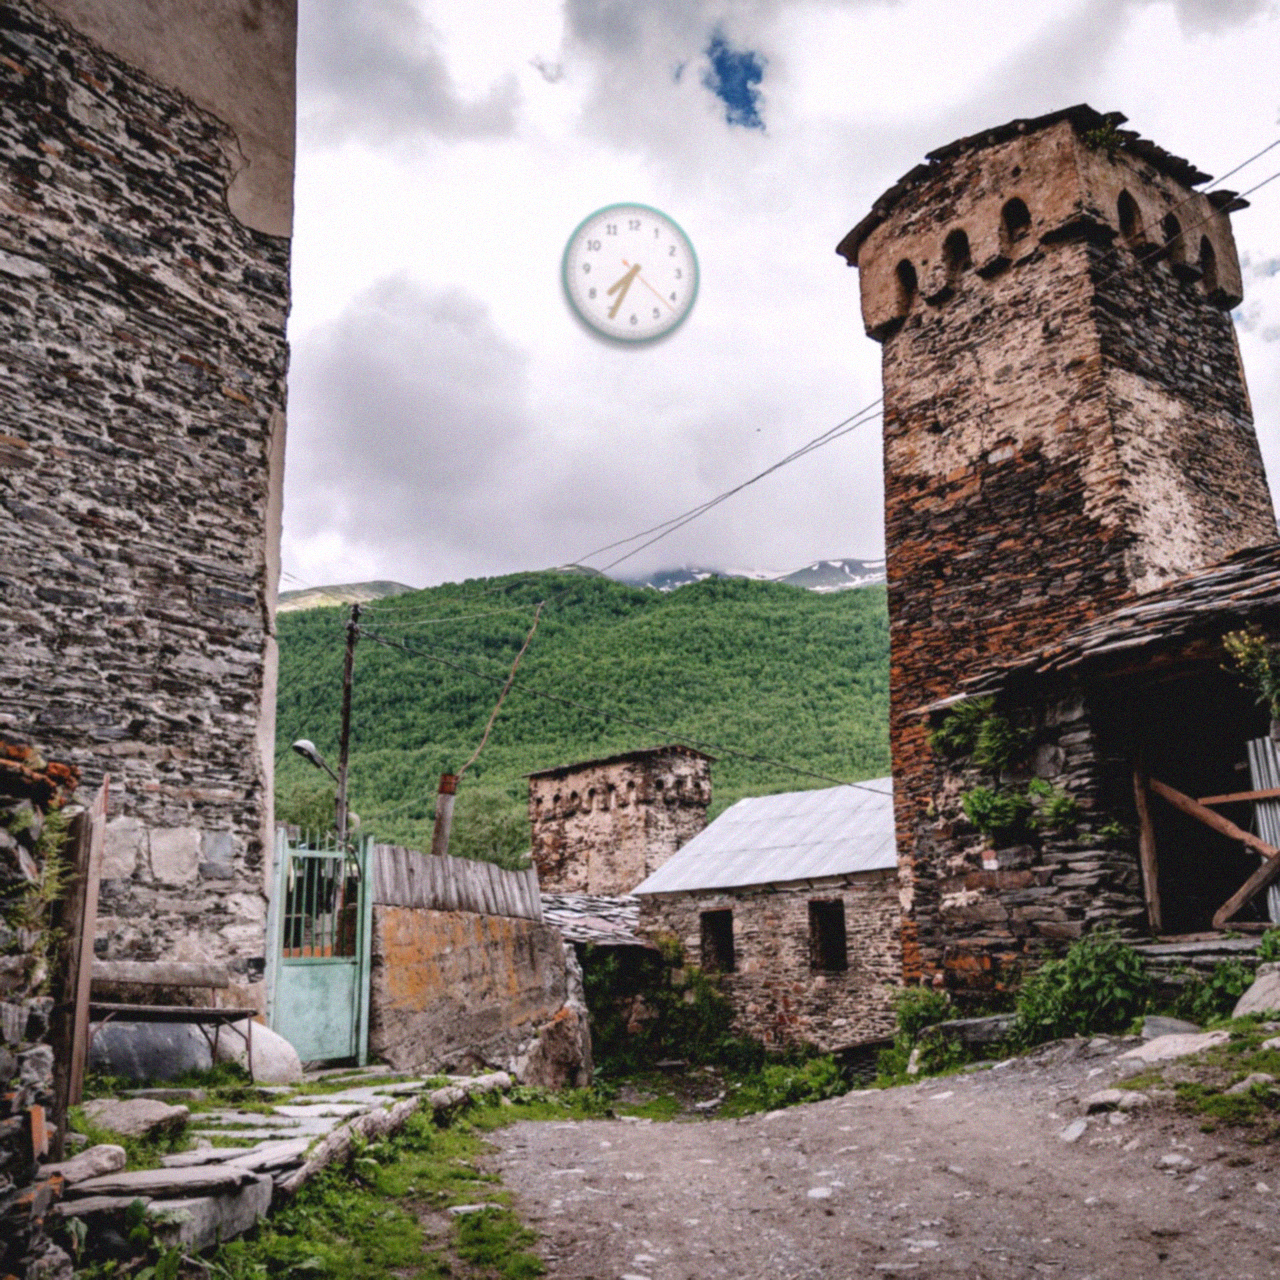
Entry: **7:34:22**
